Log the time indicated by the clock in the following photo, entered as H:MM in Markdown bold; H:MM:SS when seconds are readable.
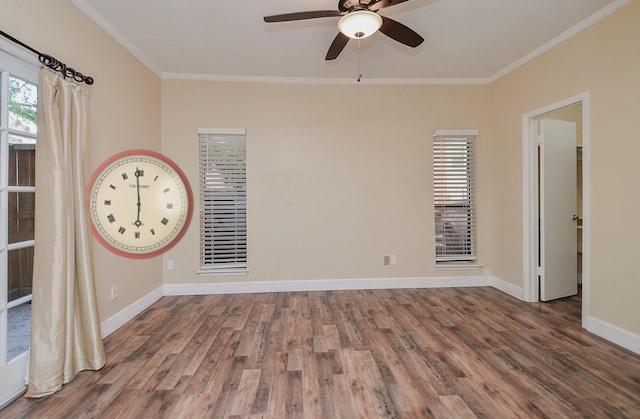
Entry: **5:59**
